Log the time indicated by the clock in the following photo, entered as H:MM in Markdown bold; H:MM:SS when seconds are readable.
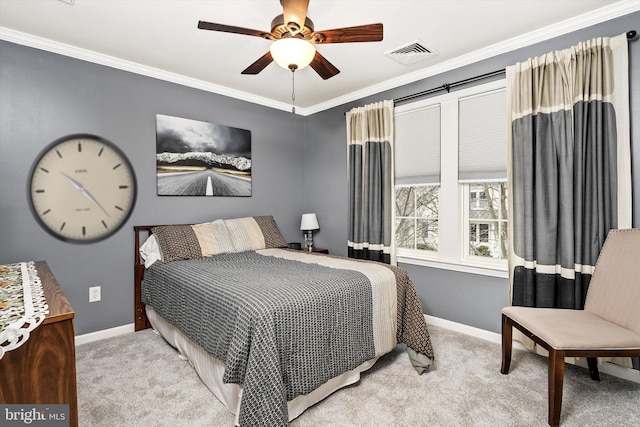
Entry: **10:23**
